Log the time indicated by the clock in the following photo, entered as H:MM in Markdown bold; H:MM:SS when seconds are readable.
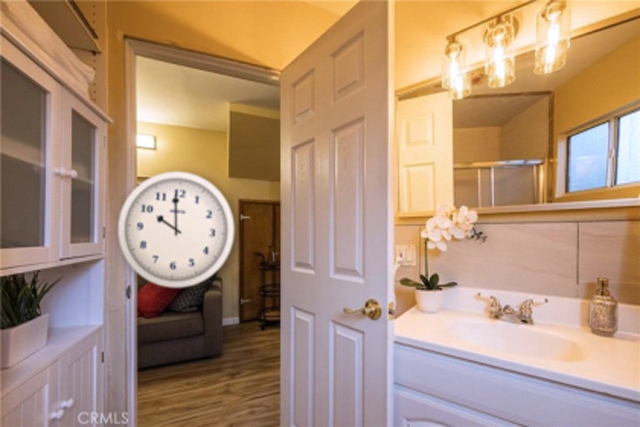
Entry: **9:59**
